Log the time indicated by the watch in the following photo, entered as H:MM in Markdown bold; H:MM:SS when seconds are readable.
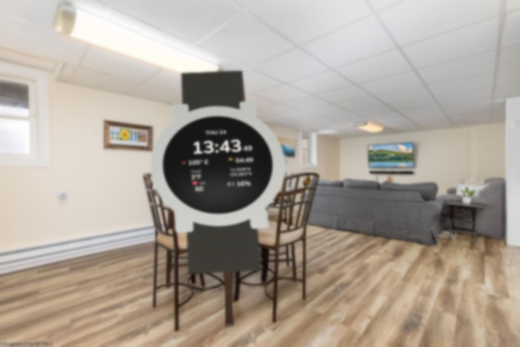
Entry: **13:43**
